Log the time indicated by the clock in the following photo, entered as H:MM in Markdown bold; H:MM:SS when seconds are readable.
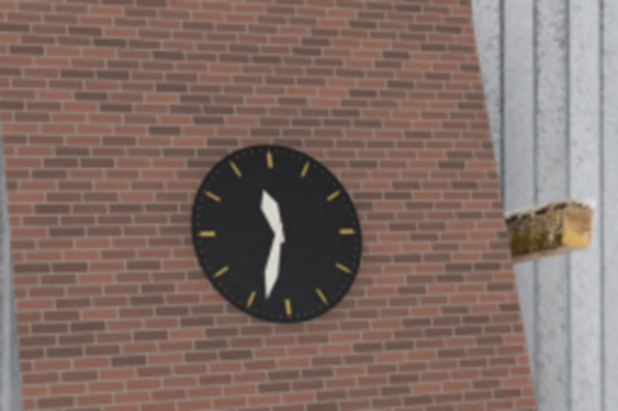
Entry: **11:33**
